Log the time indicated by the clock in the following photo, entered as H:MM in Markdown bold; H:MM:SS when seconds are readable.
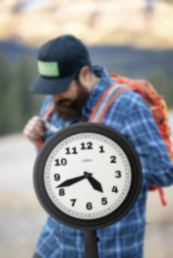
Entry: **4:42**
